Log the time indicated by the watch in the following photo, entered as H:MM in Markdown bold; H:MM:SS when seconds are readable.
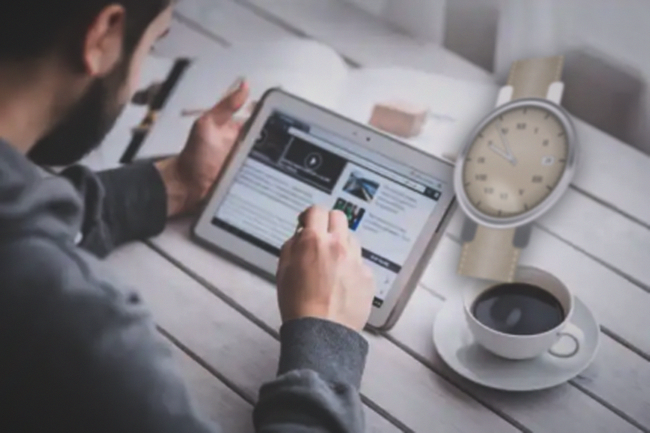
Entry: **9:54**
